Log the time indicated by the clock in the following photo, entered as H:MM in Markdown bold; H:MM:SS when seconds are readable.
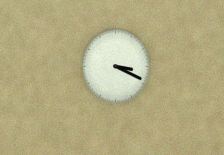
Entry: **3:19**
